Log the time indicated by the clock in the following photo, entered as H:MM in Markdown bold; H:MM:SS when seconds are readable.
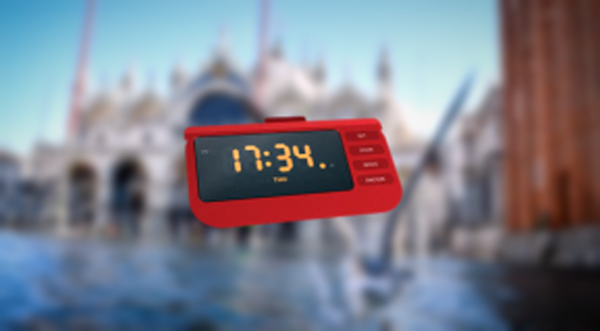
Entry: **17:34**
